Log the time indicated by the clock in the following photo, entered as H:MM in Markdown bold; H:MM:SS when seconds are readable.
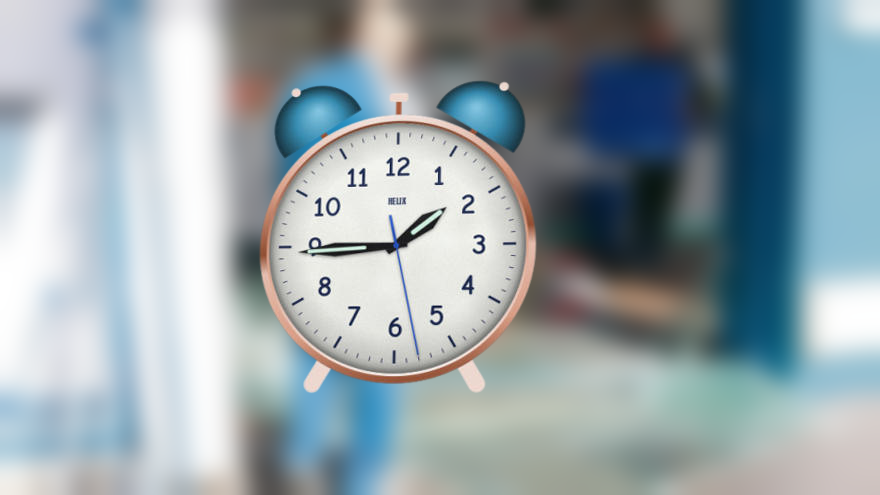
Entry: **1:44:28**
